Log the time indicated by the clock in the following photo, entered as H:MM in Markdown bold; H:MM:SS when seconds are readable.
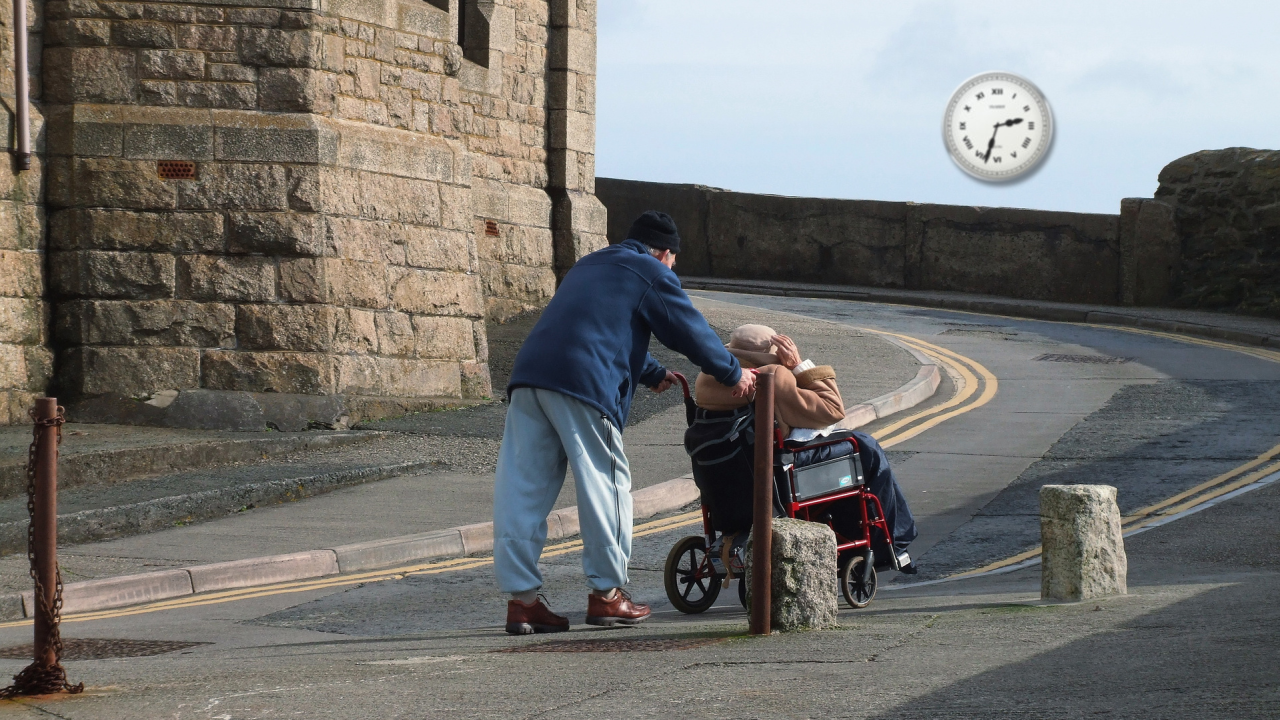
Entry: **2:33**
